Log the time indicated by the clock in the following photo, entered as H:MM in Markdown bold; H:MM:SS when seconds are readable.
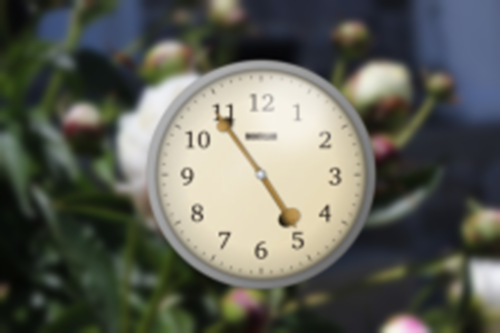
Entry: **4:54**
